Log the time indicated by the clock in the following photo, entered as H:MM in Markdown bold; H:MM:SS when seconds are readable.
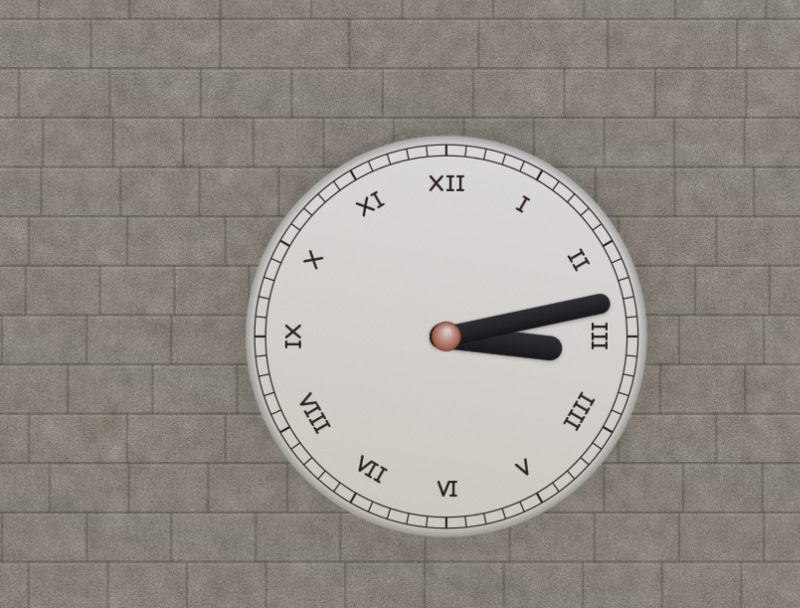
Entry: **3:13**
